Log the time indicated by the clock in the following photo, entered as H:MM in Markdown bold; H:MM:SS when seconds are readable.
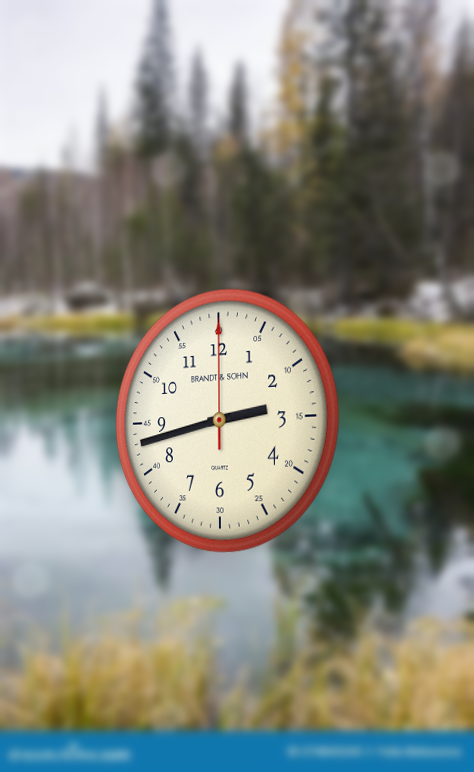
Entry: **2:43:00**
